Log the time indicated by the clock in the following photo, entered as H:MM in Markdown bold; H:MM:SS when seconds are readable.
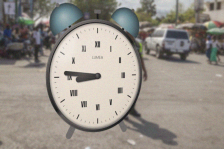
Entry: **8:46**
